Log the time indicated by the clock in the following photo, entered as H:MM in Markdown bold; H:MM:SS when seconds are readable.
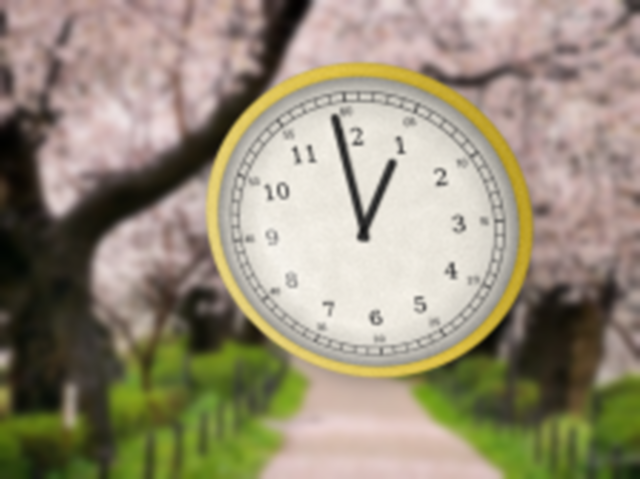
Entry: **12:59**
